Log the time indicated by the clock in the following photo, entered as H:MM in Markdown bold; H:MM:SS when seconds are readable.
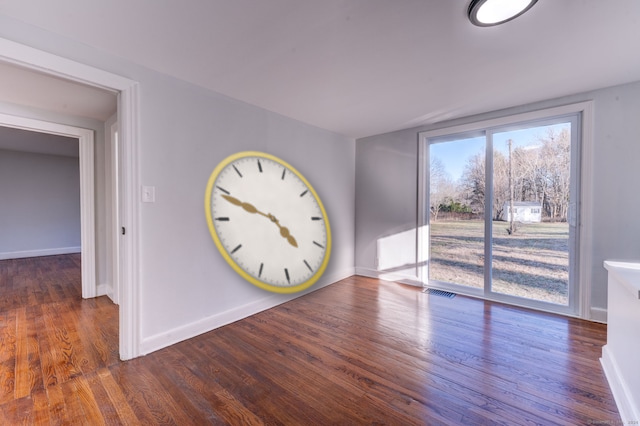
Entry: **4:49**
